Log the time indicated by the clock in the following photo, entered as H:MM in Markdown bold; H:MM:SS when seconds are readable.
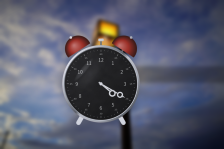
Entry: **4:20**
